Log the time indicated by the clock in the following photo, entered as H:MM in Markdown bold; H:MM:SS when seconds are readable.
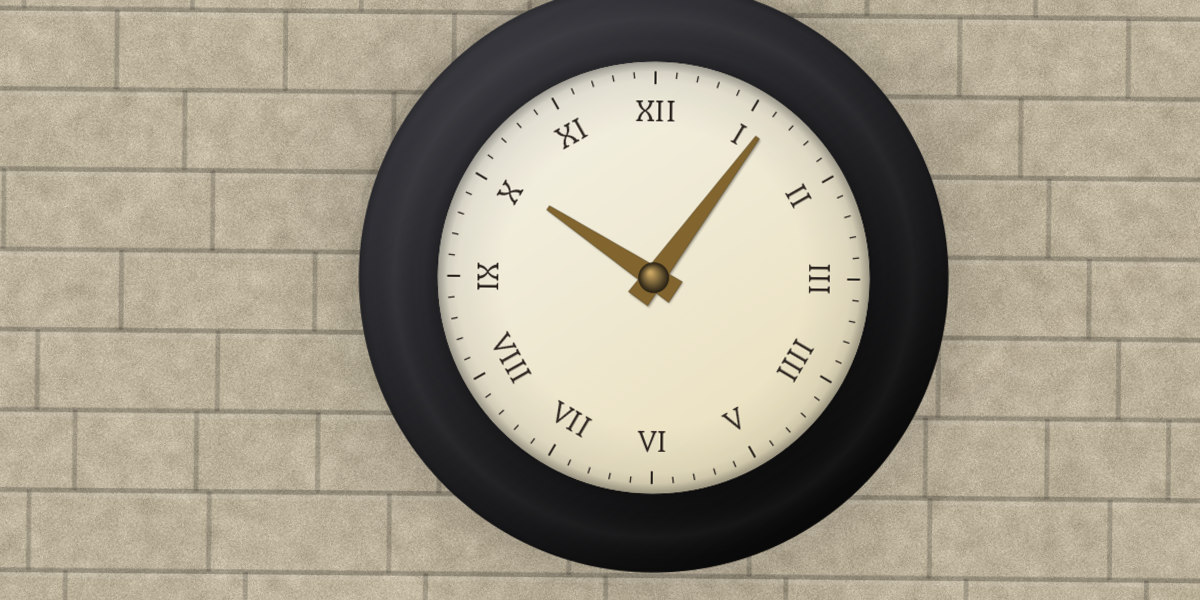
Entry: **10:06**
